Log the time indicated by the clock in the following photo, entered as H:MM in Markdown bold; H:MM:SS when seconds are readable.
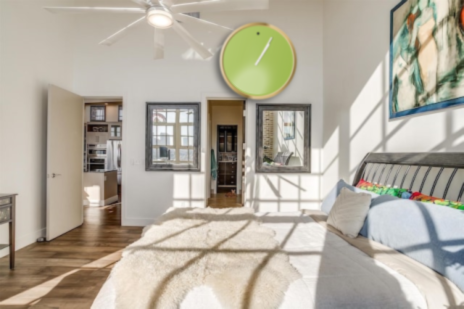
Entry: **1:05**
